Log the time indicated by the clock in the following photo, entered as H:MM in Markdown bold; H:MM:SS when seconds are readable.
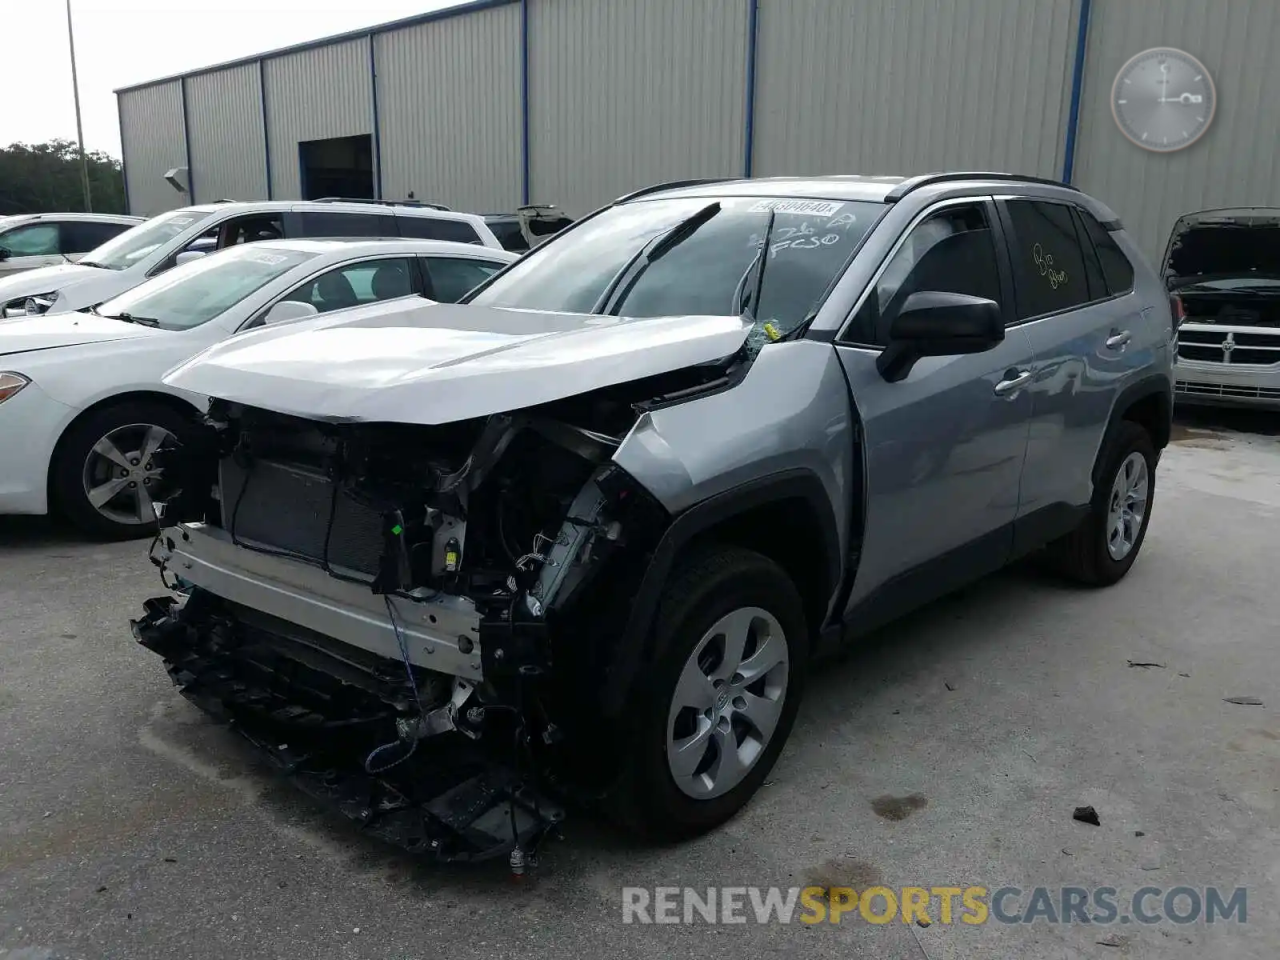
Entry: **3:01**
